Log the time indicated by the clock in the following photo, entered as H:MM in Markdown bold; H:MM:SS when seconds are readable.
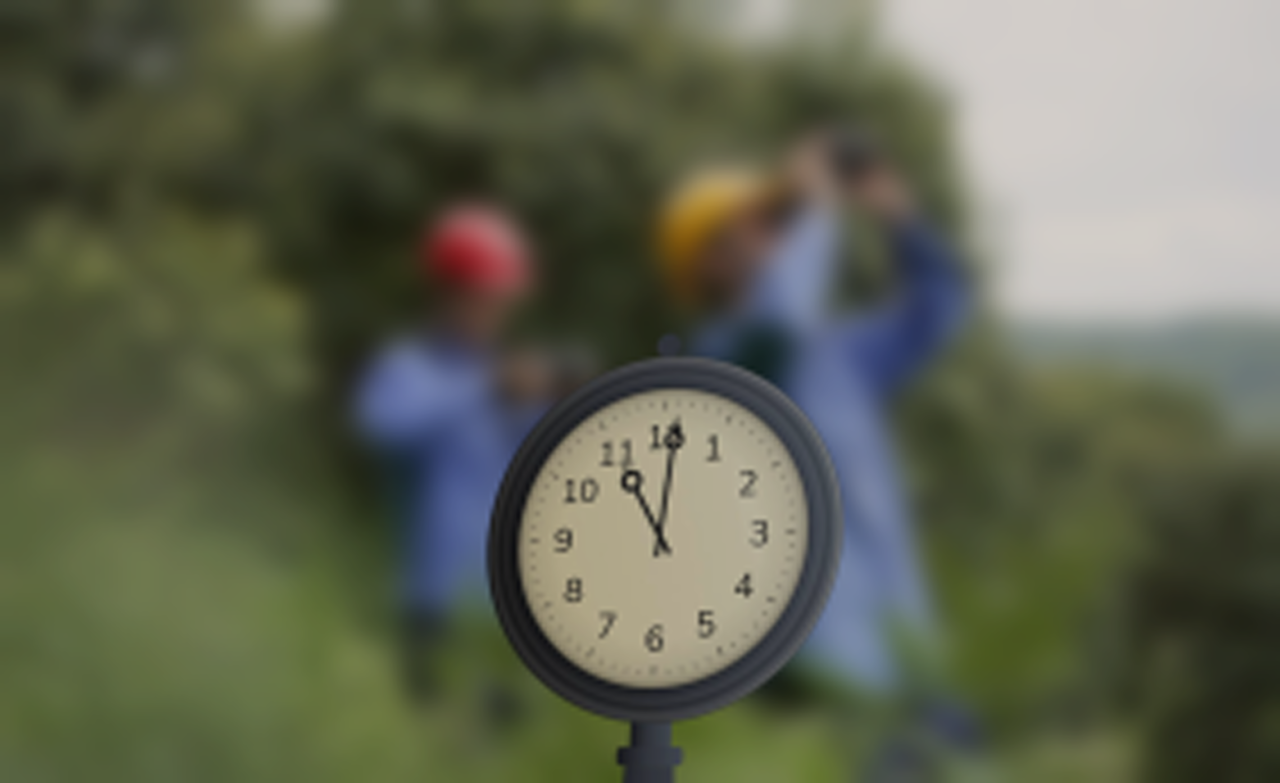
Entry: **11:01**
